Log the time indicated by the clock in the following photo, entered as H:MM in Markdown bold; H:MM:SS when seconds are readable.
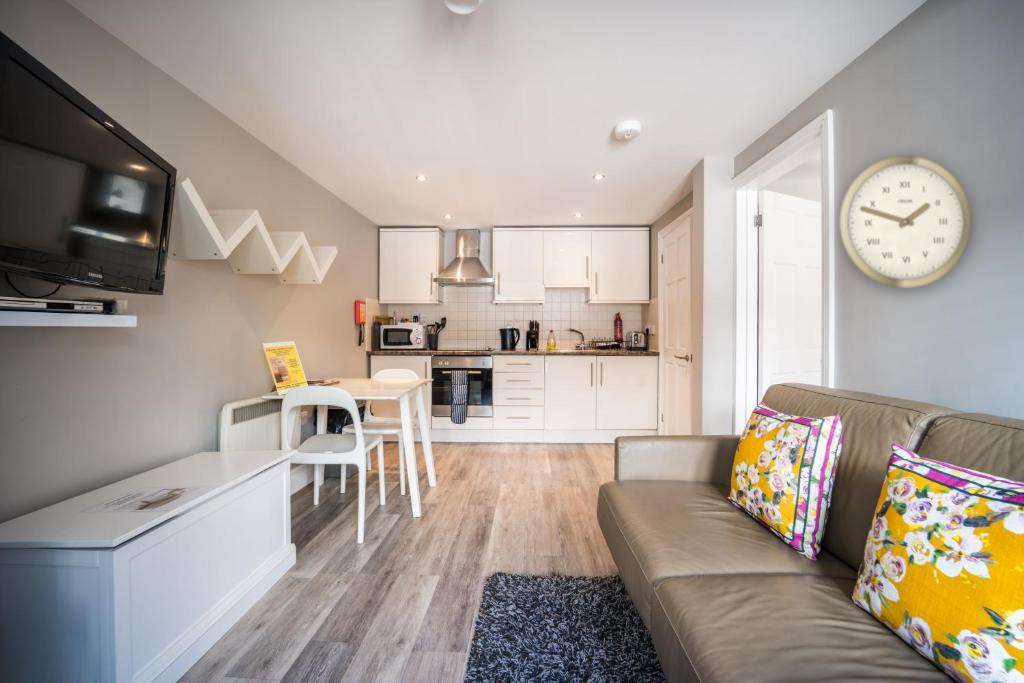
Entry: **1:48**
